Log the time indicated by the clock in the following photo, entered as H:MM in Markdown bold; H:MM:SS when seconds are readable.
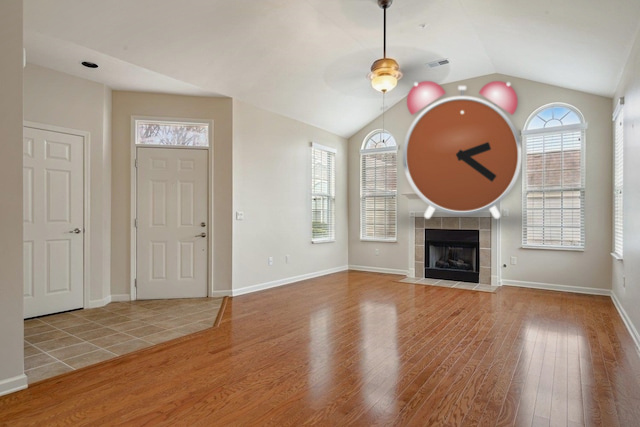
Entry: **2:21**
